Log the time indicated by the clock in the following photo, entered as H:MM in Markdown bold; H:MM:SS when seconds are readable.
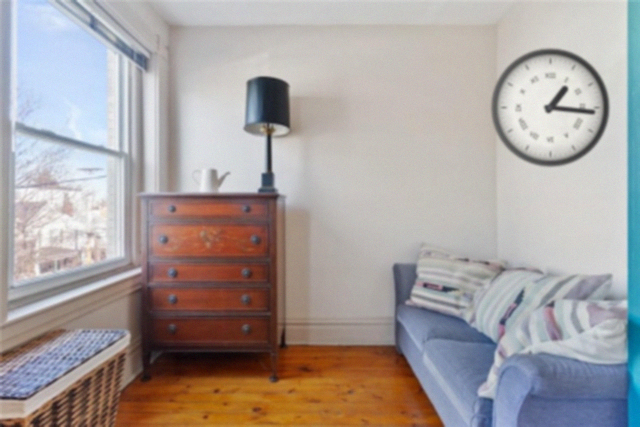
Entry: **1:16**
